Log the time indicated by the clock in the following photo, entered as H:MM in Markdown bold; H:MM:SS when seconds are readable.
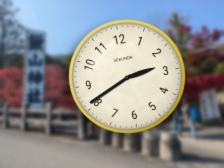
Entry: **2:41**
